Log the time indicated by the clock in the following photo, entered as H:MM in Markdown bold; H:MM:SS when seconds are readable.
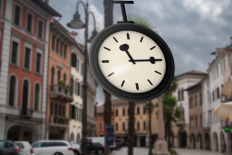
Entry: **11:15**
